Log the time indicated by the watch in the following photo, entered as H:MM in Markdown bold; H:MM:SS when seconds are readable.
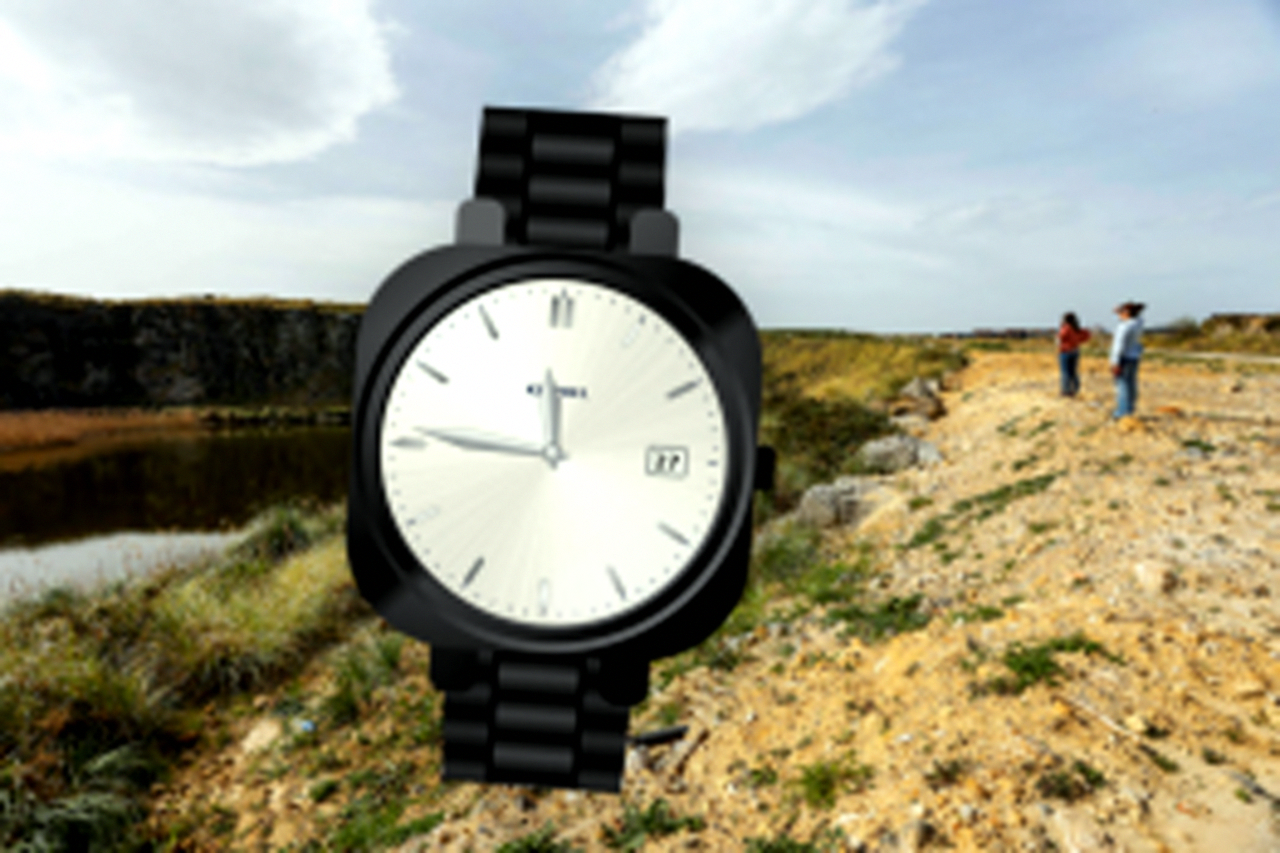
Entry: **11:46**
